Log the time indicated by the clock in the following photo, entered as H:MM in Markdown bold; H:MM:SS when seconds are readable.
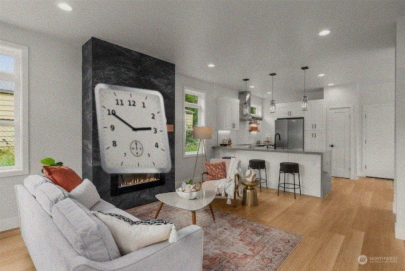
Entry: **2:50**
